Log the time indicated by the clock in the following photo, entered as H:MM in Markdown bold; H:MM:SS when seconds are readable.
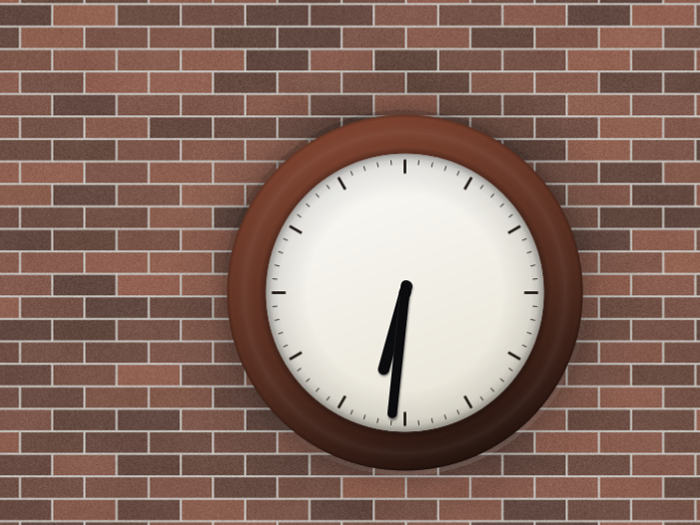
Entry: **6:31**
